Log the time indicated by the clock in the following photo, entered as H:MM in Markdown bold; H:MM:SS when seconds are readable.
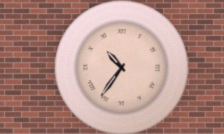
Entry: **10:36**
